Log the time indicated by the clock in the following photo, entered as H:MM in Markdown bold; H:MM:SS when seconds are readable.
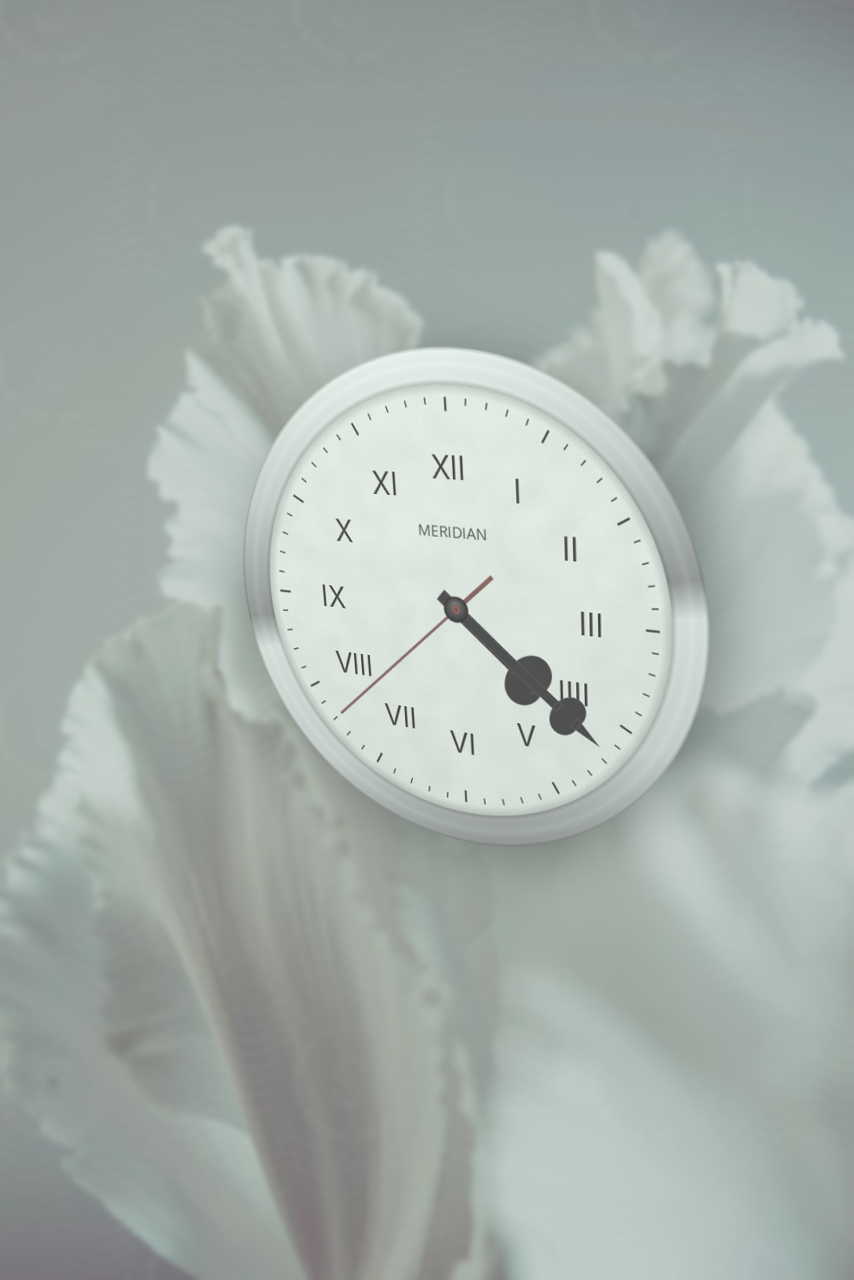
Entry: **4:21:38**
